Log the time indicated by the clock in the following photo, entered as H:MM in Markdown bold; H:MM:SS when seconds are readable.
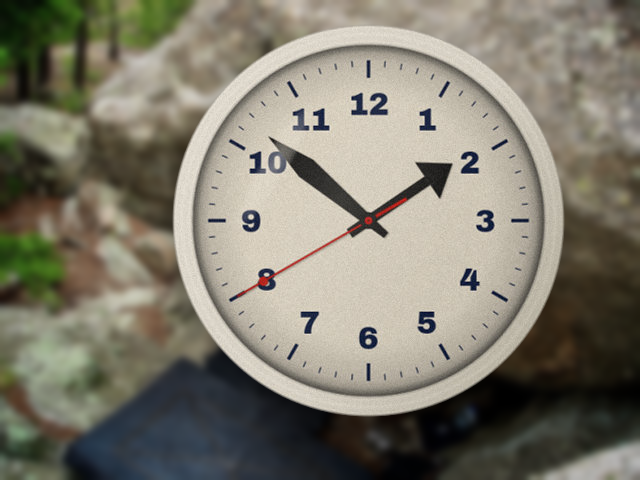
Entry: **1:51:40**
